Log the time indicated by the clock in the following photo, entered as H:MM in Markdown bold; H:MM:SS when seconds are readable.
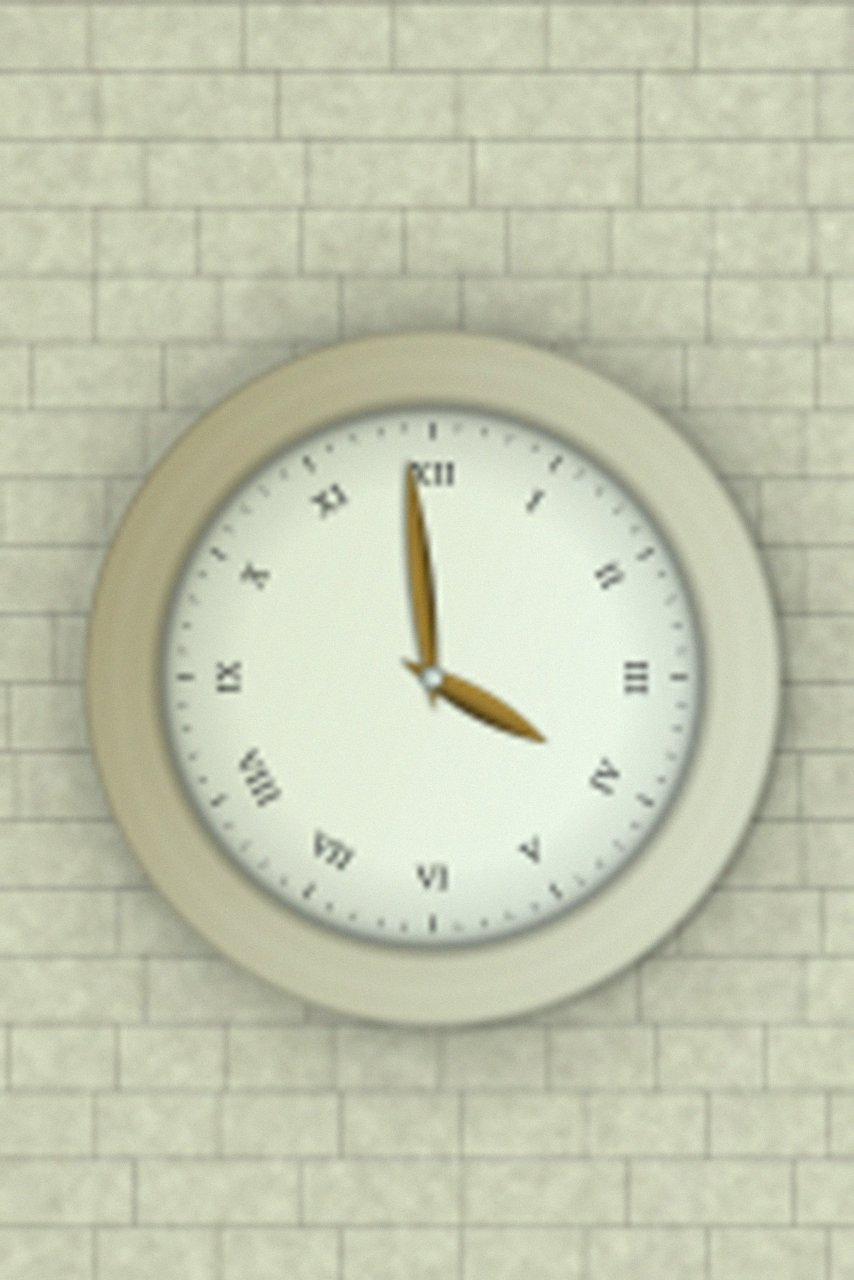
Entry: **3:59**
